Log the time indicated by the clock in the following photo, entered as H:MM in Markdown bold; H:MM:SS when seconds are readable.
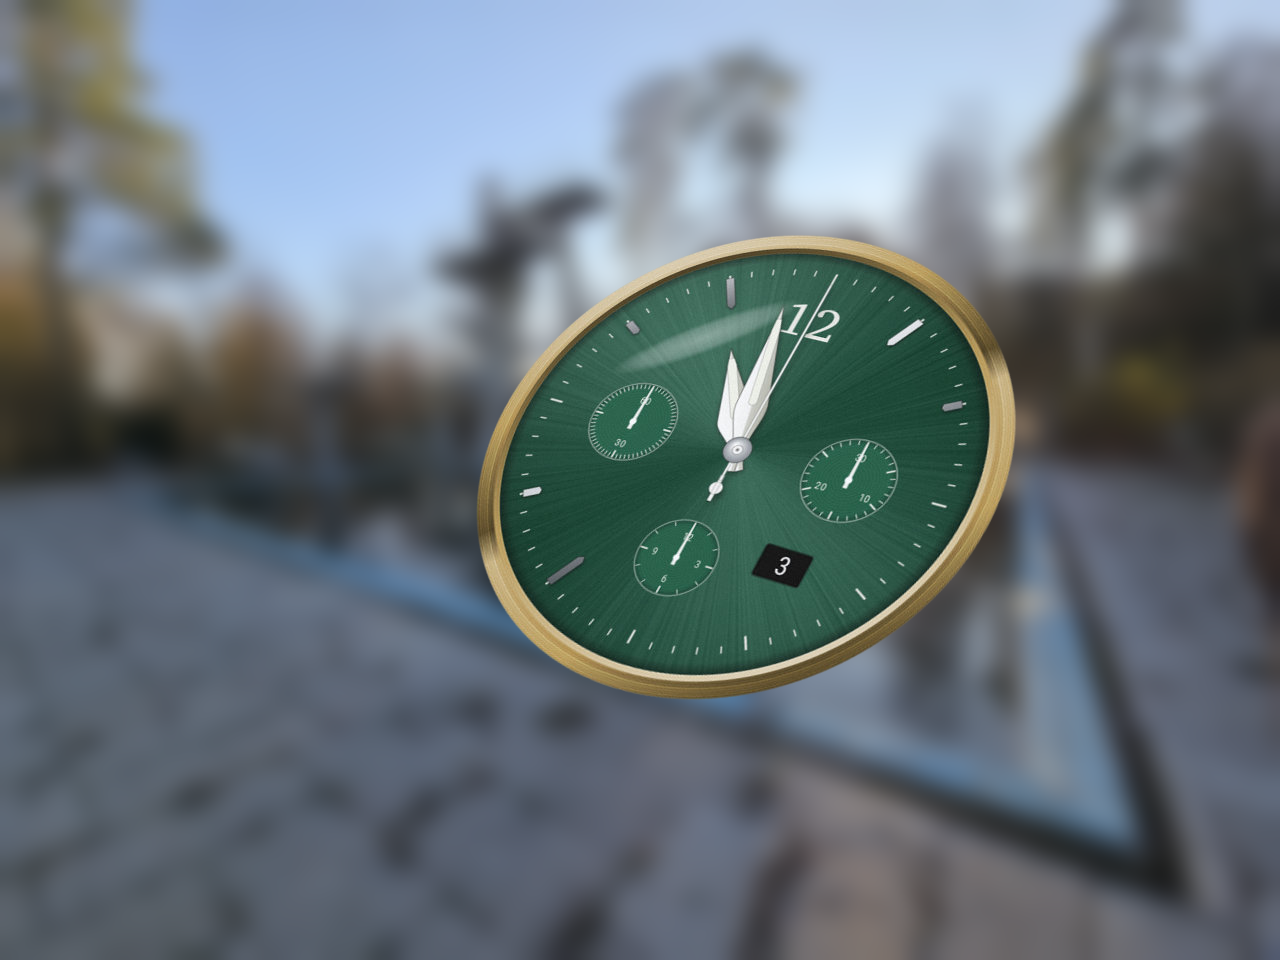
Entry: **10:58:00**
